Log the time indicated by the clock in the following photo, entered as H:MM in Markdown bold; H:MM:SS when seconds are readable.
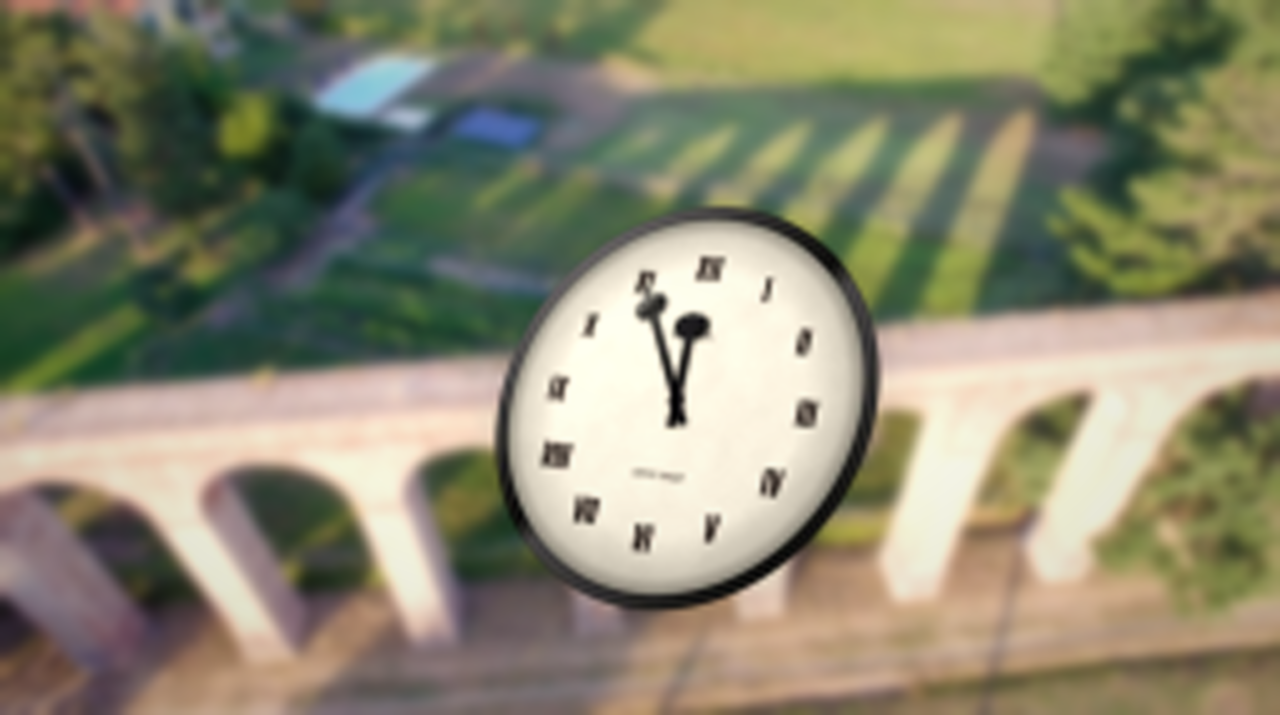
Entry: **11:55**
